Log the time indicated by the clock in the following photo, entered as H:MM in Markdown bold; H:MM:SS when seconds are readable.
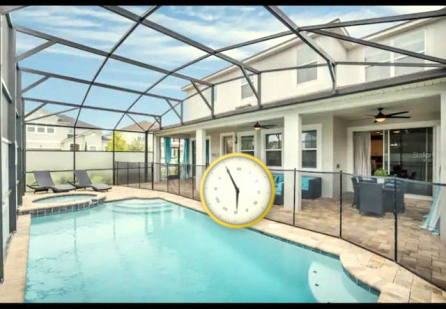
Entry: **5:55**
